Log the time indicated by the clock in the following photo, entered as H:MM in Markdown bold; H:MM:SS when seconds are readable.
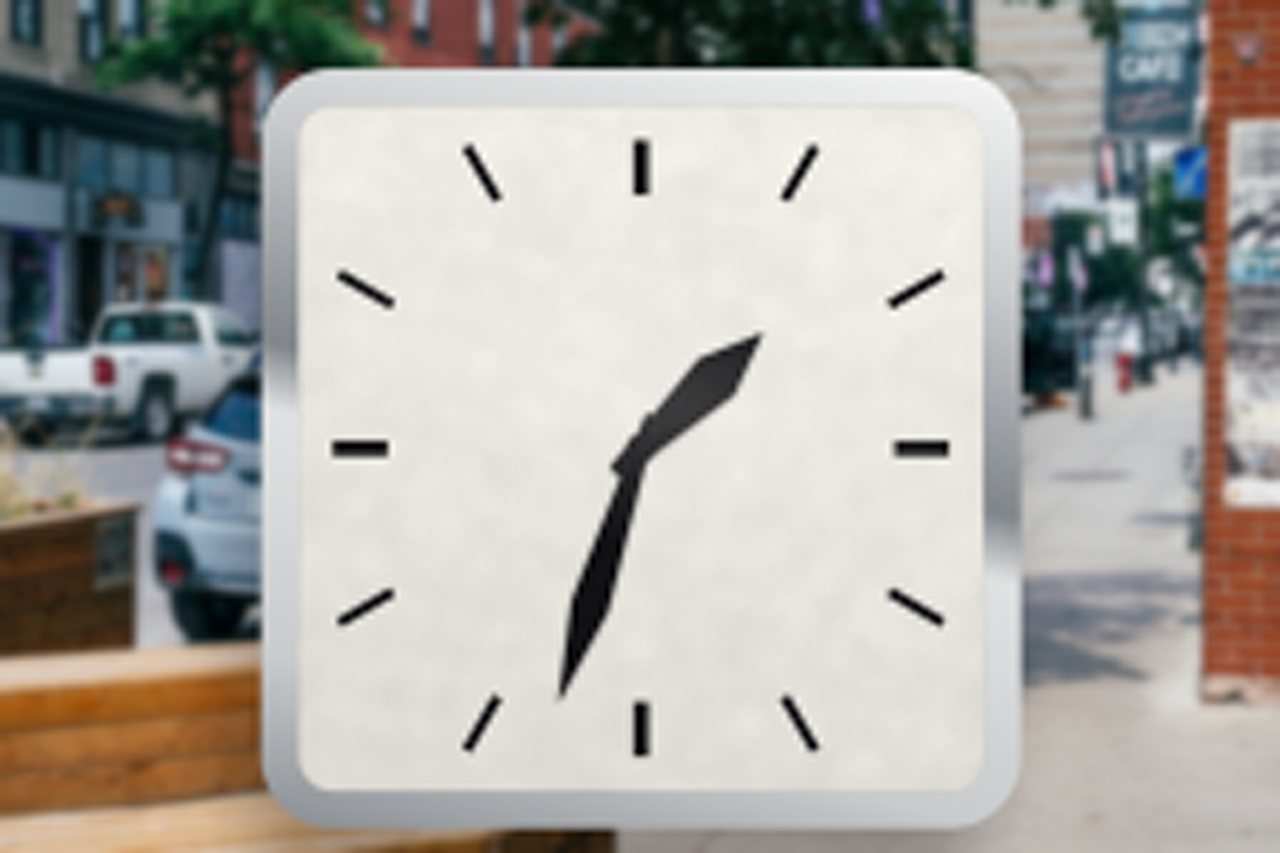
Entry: **1:33**
